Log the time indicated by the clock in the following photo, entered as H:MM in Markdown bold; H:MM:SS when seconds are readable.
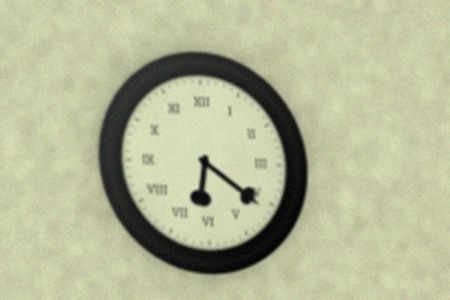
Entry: **6:21**
